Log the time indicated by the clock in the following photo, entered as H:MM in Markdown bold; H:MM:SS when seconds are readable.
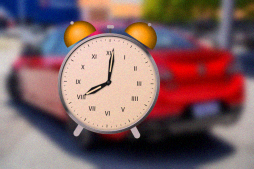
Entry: **8:01**
